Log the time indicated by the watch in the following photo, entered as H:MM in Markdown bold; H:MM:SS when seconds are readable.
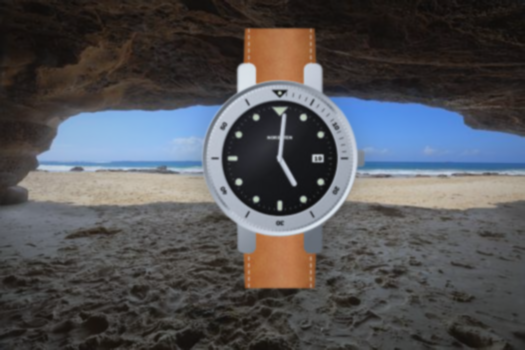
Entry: **5:01**
